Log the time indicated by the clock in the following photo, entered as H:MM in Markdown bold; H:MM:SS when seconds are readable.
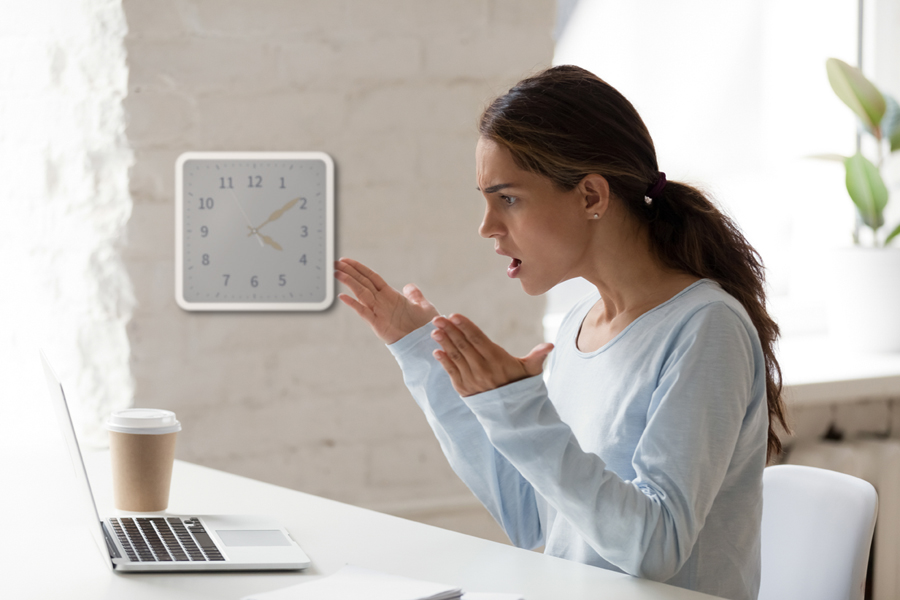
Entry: **4:08:55**
